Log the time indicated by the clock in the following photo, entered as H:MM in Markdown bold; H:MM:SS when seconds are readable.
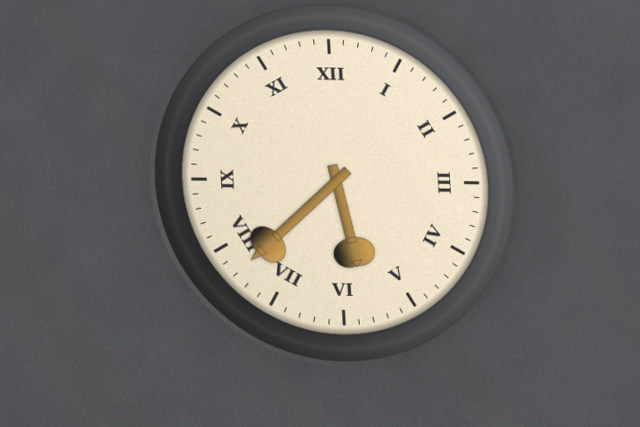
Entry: **5:38**
